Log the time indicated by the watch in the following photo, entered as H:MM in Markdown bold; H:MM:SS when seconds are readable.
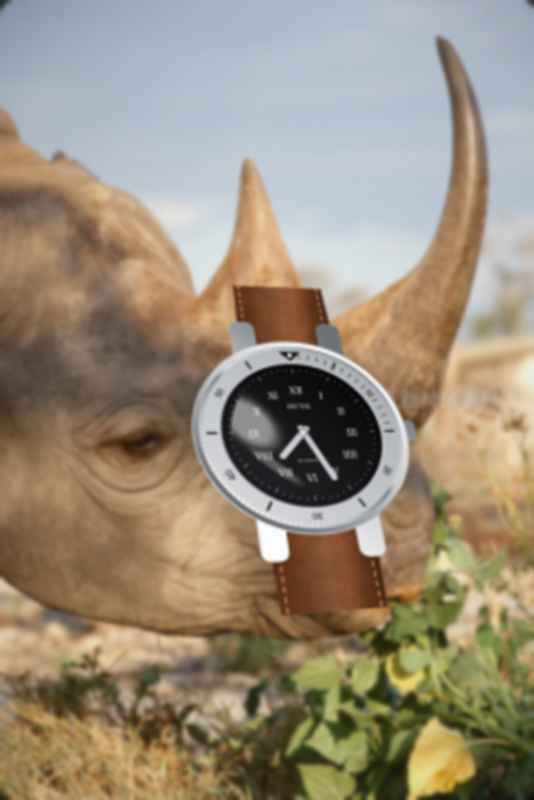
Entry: **7:26**
